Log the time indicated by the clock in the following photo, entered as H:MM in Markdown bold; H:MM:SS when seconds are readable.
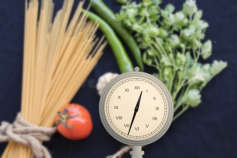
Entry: **12:33**
